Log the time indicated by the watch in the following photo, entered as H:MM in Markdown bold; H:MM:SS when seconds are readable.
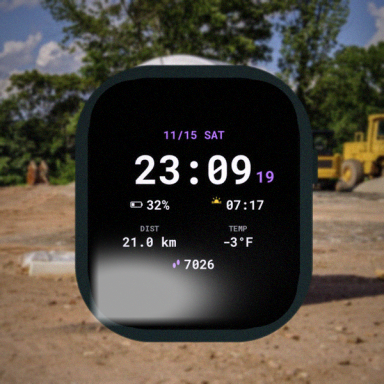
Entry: **23:09:19**
